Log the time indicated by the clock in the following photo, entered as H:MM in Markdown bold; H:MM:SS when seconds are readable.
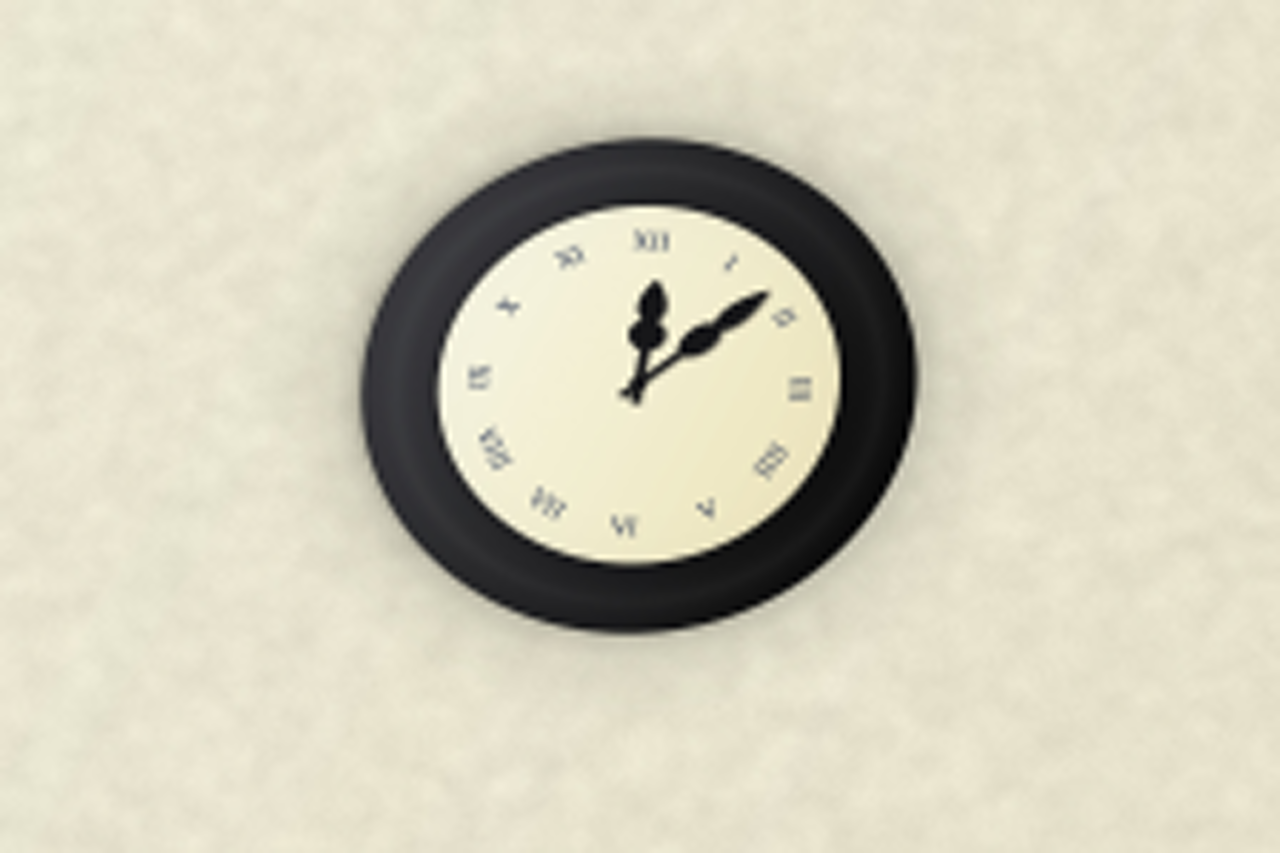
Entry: **12:08**
